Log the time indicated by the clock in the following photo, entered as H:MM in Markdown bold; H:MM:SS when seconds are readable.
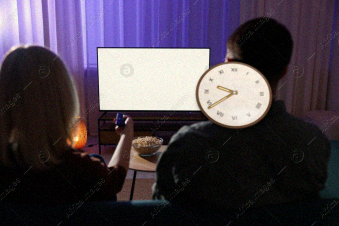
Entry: **9:39**
